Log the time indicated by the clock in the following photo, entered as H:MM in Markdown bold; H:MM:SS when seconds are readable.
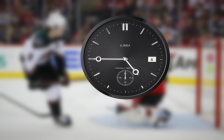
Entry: **4:45**
